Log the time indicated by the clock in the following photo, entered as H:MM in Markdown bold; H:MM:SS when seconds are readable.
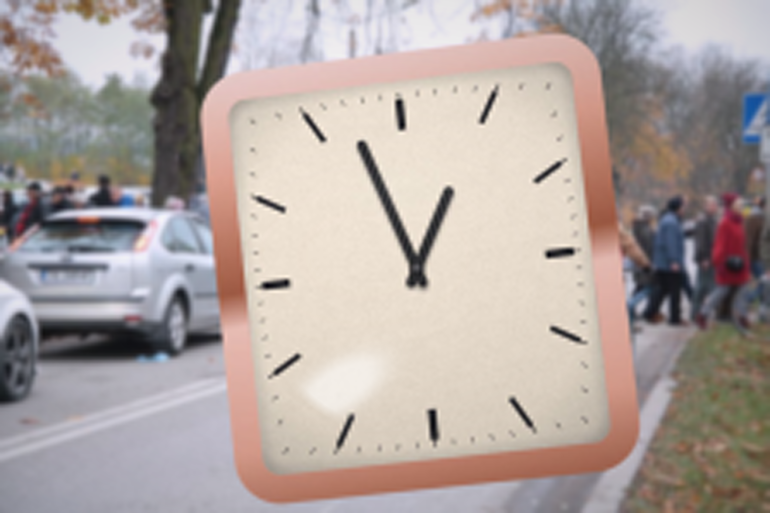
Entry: **12:57**
